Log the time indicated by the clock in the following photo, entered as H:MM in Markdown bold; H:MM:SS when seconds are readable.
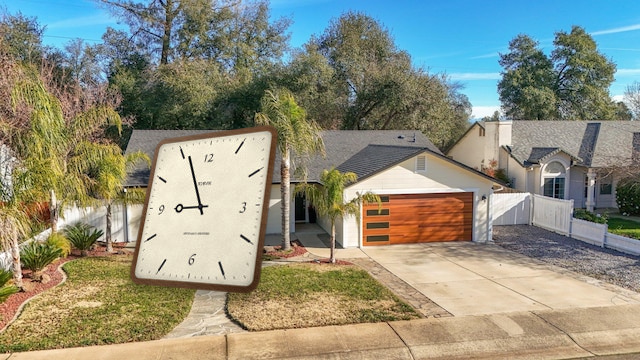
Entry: **8:56**
